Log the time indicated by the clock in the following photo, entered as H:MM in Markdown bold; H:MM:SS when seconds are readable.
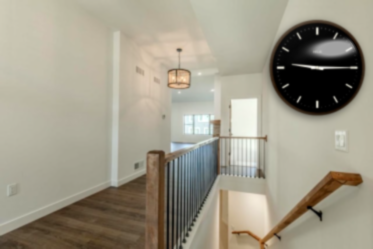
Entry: **9:15**
